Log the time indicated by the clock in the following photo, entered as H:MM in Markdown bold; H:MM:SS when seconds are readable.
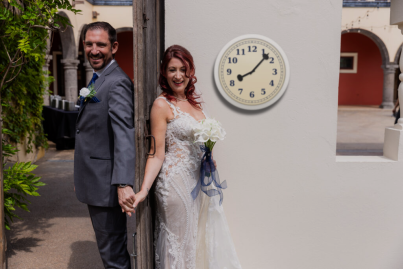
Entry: **8:07**
